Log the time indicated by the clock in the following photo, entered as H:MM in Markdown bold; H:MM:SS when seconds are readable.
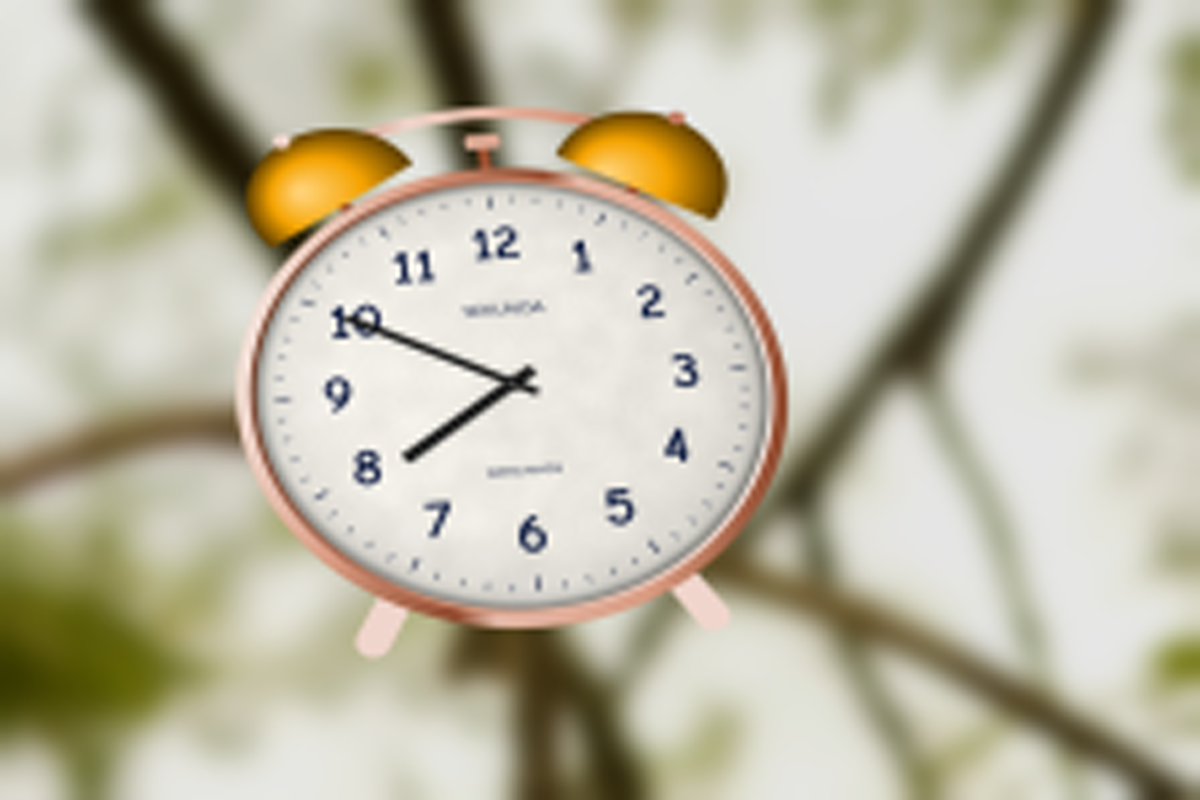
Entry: **7:50**
